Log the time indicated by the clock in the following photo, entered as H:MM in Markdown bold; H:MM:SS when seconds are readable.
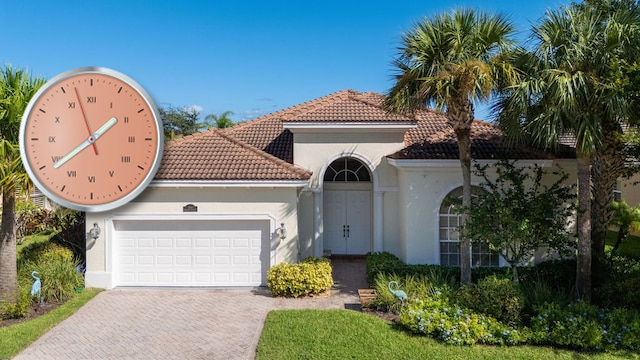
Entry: **1:38:57**
